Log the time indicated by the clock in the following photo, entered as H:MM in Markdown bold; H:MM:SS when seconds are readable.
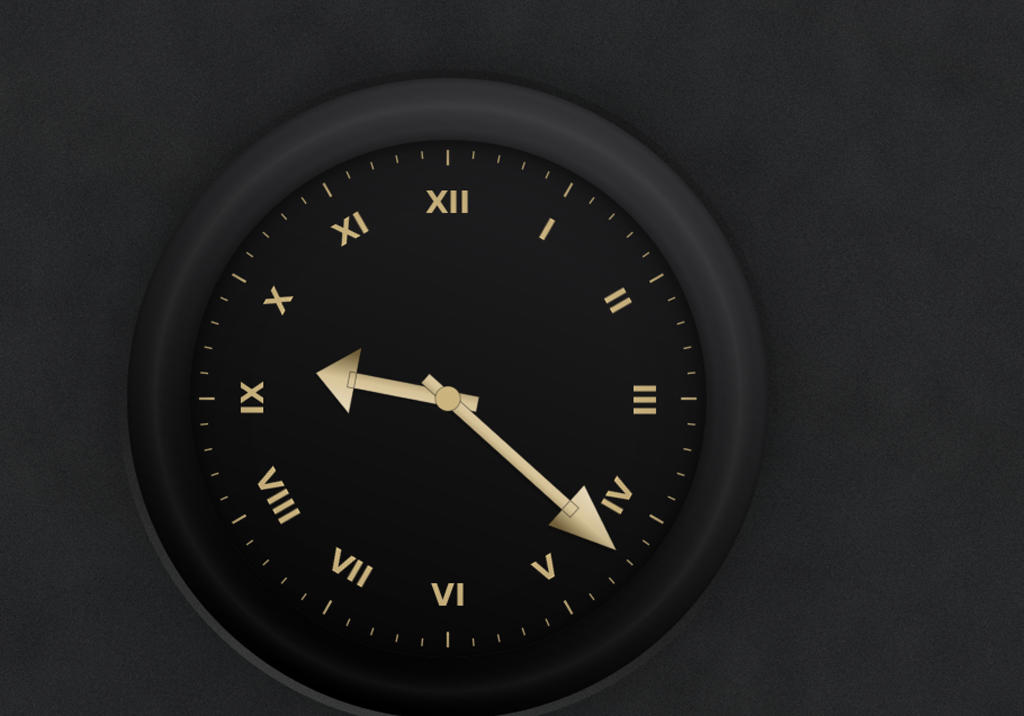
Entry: **9:22**
